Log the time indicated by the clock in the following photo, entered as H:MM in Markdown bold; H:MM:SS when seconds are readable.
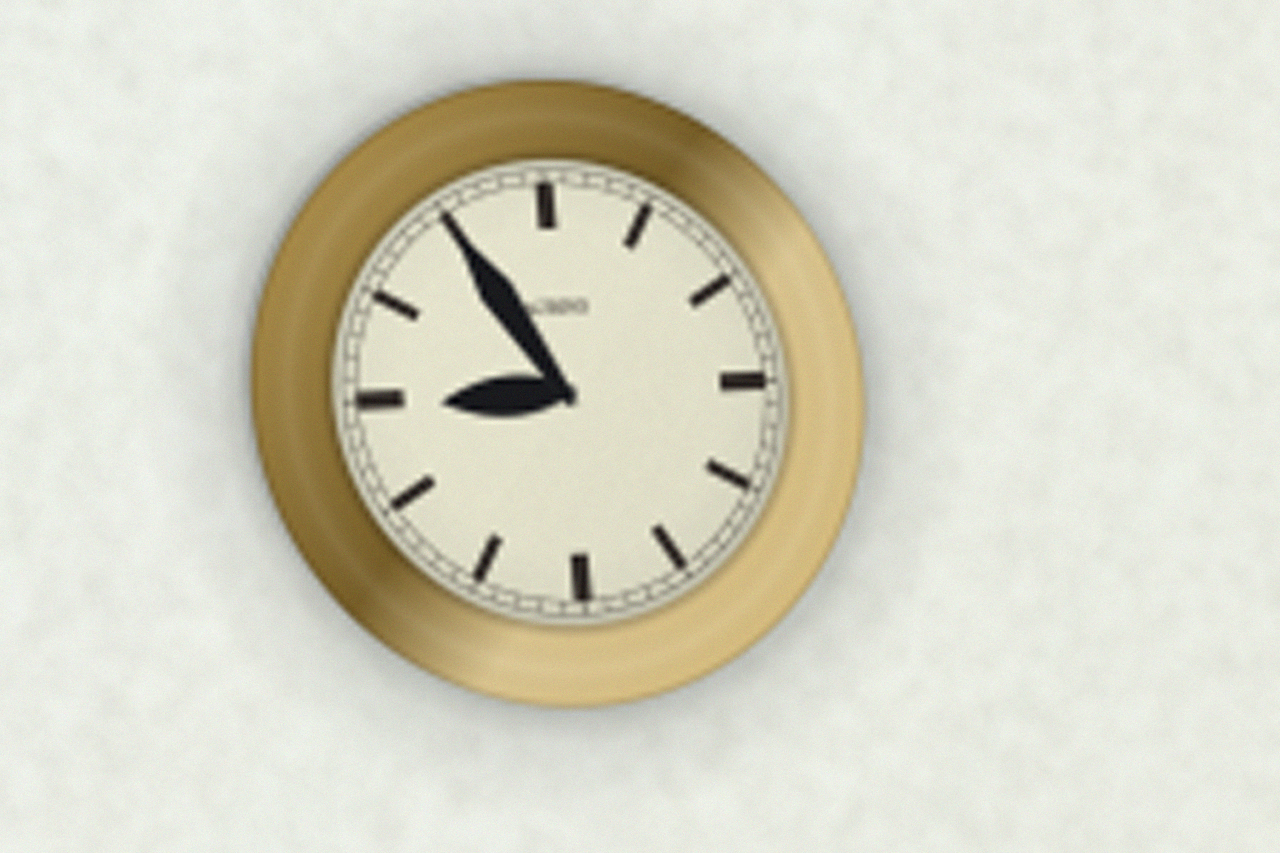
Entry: **8:55**
